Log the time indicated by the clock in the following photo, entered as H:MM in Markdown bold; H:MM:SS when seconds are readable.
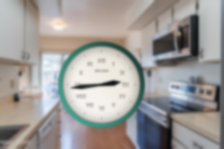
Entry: **2:44**
